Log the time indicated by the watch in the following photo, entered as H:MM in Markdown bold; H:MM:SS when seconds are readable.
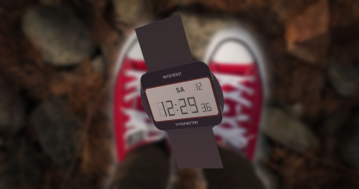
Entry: **12:29:36**
